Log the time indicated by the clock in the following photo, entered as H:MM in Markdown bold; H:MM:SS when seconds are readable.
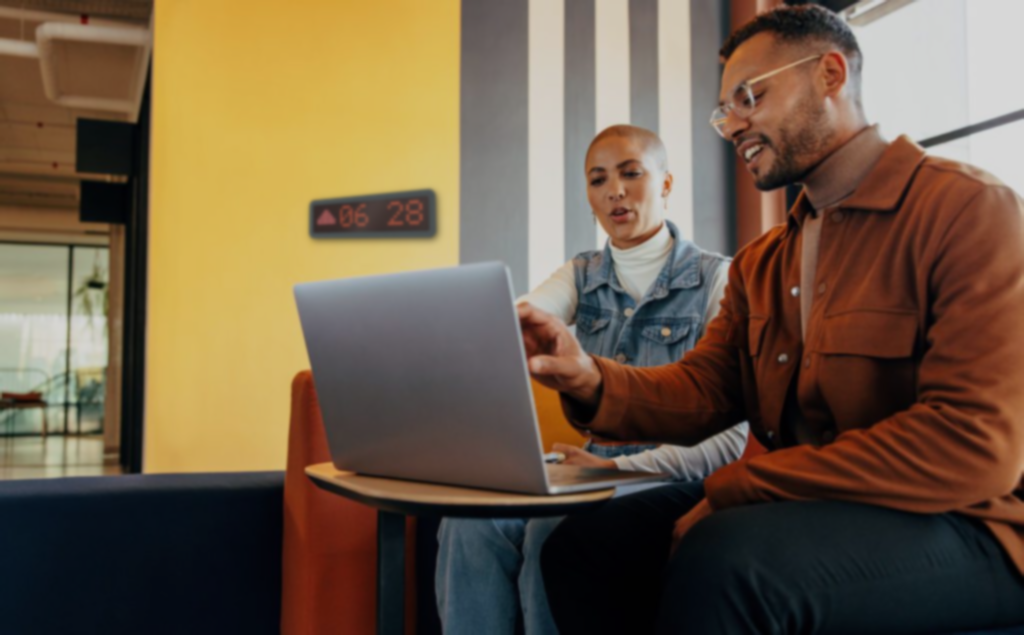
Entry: **6:28**
